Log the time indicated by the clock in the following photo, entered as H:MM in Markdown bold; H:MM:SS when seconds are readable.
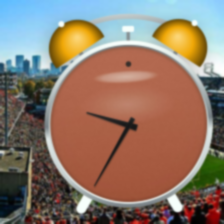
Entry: **9:35**
